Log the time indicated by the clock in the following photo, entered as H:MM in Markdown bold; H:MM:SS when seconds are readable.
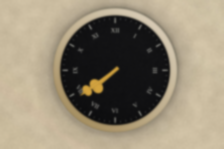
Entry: **7:39**
